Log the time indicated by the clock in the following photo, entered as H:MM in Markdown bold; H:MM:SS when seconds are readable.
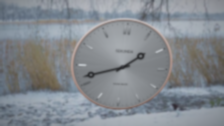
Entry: **1:42**
